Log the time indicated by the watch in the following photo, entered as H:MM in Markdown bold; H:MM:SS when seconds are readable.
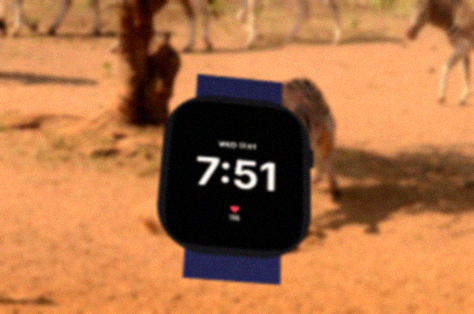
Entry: **7:51**
